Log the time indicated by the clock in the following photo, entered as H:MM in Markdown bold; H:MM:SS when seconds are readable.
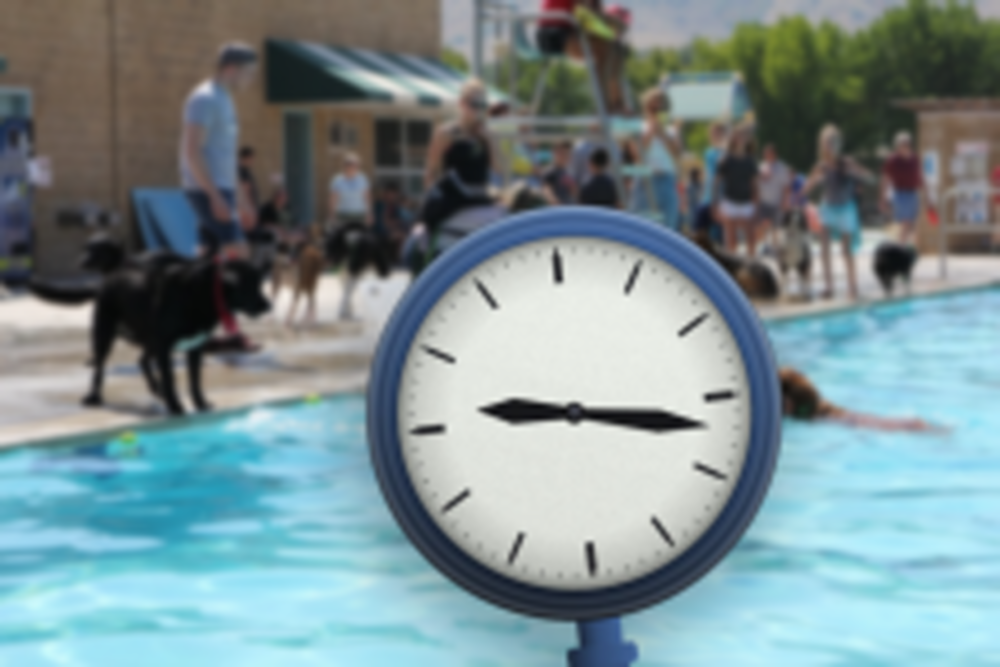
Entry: **9:17**
